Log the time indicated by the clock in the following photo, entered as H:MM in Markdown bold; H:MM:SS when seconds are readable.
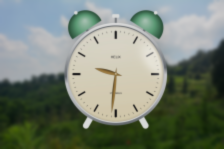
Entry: **9:31**
